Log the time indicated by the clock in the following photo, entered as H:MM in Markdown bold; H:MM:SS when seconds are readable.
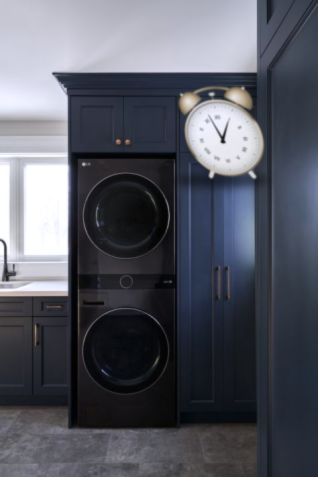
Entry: **12:57**
